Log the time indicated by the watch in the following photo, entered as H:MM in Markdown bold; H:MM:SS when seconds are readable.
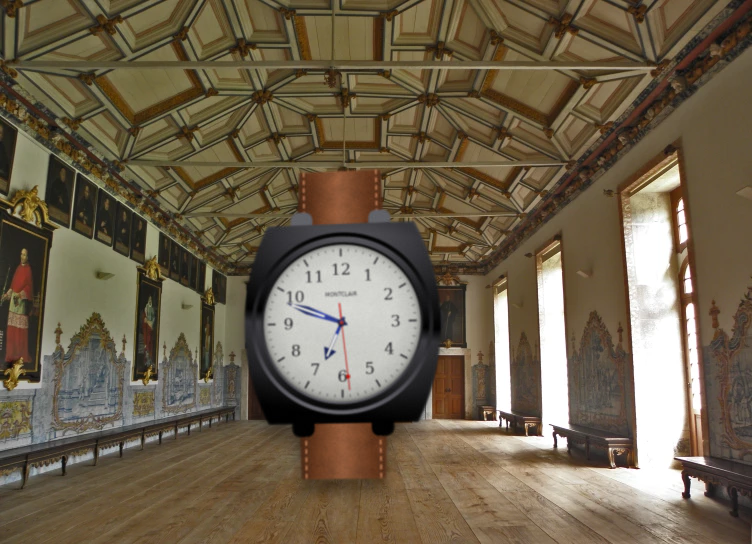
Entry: **6:48:29**
